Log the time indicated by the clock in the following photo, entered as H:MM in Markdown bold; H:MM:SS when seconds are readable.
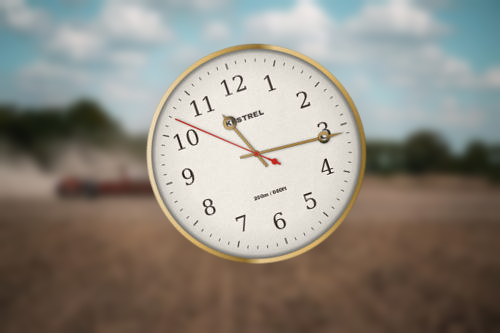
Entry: **11:15:52**
